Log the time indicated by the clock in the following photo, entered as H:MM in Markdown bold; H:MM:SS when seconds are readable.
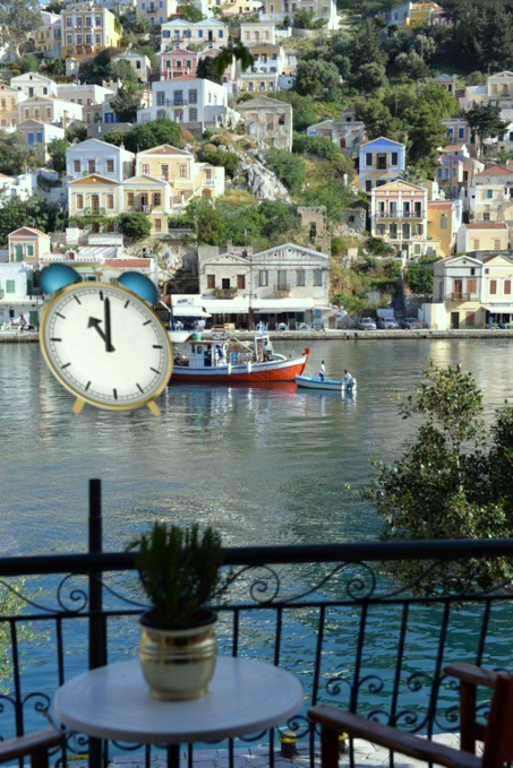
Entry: **11:01**
